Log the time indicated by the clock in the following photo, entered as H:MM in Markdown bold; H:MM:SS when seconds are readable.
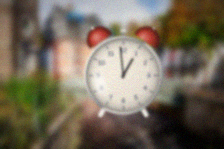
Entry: **12:59**
